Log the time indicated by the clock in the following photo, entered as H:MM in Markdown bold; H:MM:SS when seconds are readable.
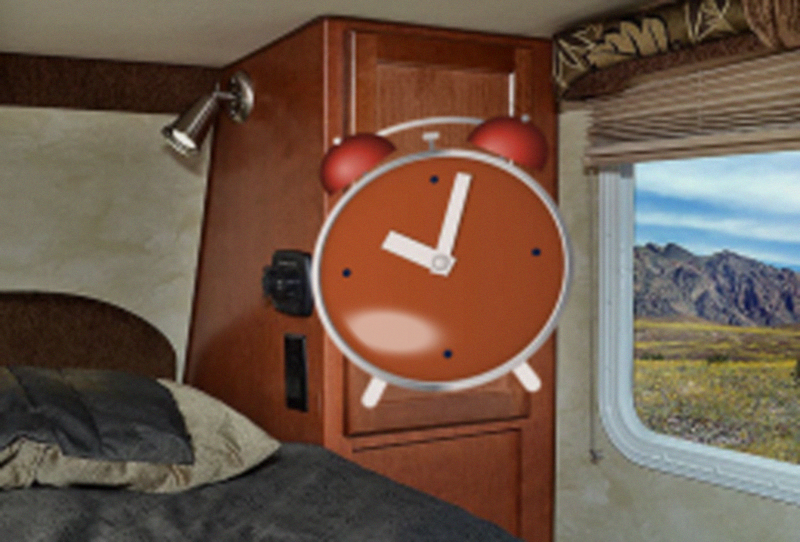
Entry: **10:03**
